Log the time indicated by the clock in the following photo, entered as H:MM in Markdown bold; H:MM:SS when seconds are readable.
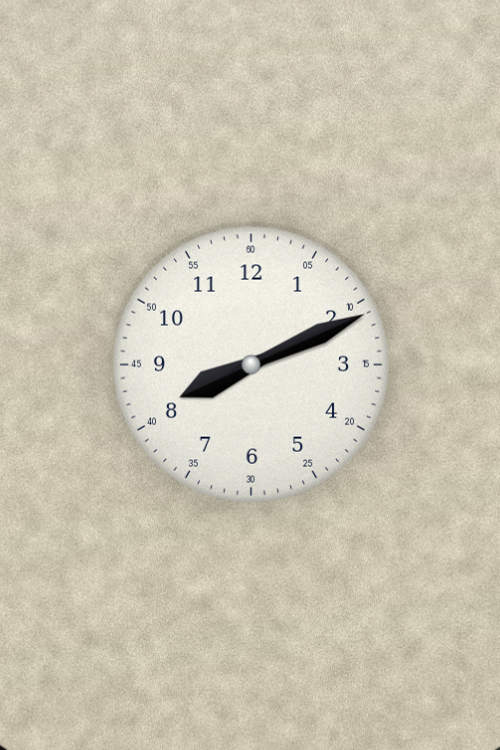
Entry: **8:11**
